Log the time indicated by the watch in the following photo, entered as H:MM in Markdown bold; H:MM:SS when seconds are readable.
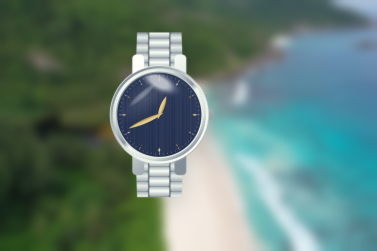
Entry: **12:41**
